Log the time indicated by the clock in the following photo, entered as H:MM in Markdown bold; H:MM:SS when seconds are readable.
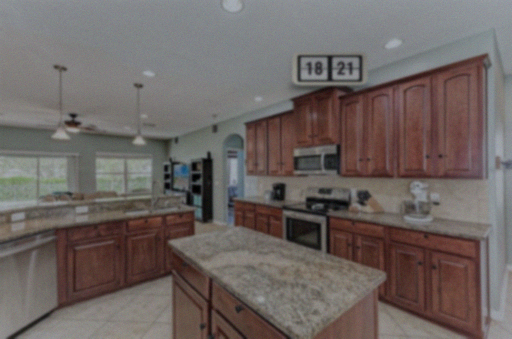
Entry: **18:21**
